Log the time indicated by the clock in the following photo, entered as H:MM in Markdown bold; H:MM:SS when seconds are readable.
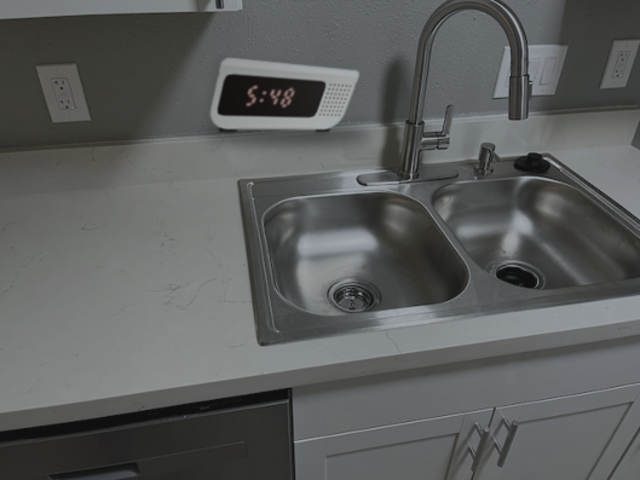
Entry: **5:48**
